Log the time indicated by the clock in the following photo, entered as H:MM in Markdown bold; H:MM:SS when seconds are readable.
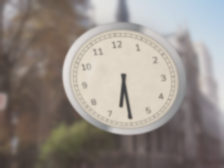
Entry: **6:30**
